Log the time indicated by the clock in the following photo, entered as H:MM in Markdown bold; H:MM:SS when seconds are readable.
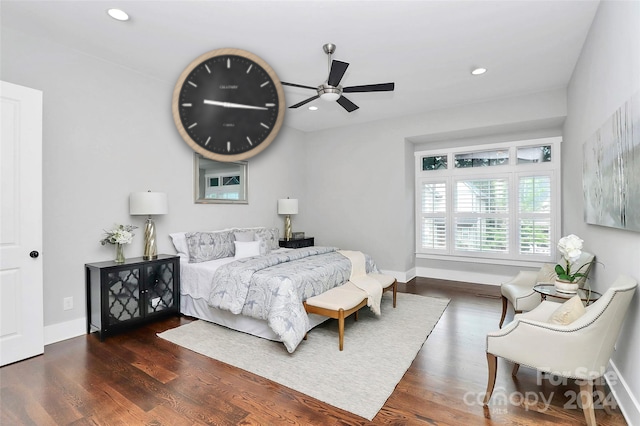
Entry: **9:16**
